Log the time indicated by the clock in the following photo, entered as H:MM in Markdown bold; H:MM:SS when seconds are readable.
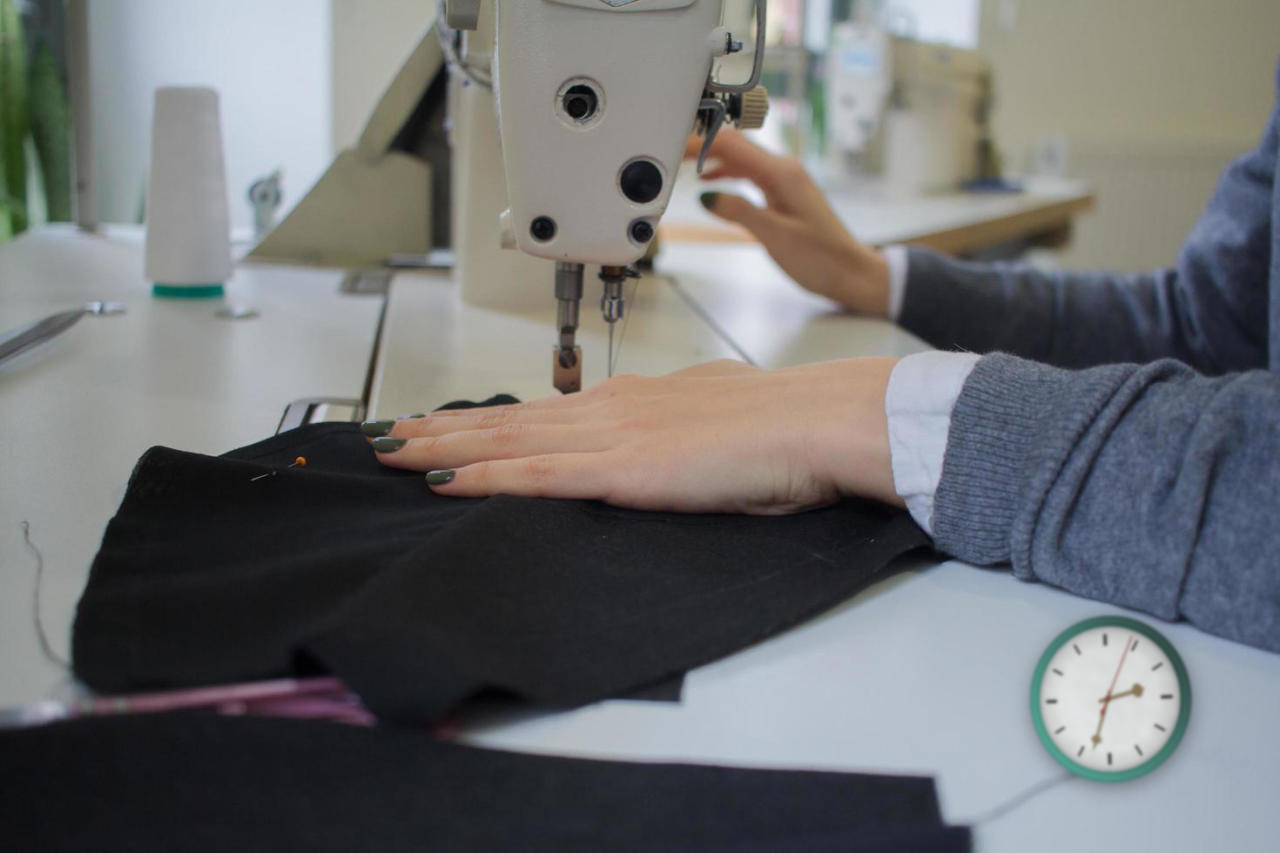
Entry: **2:33:04**
